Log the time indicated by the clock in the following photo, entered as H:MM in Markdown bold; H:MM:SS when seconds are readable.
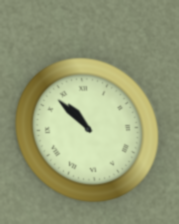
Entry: **10:53**
